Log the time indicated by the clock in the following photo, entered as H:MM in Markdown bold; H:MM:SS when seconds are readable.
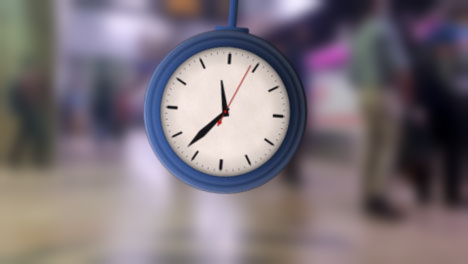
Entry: **11:37:04**
